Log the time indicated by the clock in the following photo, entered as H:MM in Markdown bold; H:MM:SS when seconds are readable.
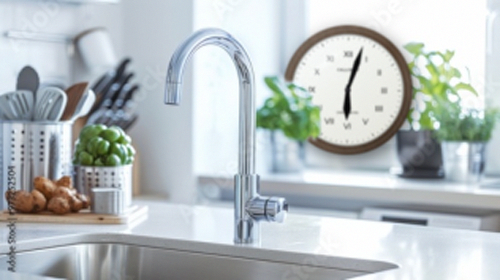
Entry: **6:03**
